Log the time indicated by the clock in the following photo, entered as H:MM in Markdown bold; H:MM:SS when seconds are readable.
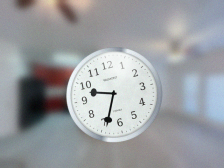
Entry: **9:34**
